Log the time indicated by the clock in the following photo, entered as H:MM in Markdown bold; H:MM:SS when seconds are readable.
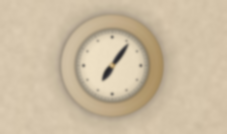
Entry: **7:06**
